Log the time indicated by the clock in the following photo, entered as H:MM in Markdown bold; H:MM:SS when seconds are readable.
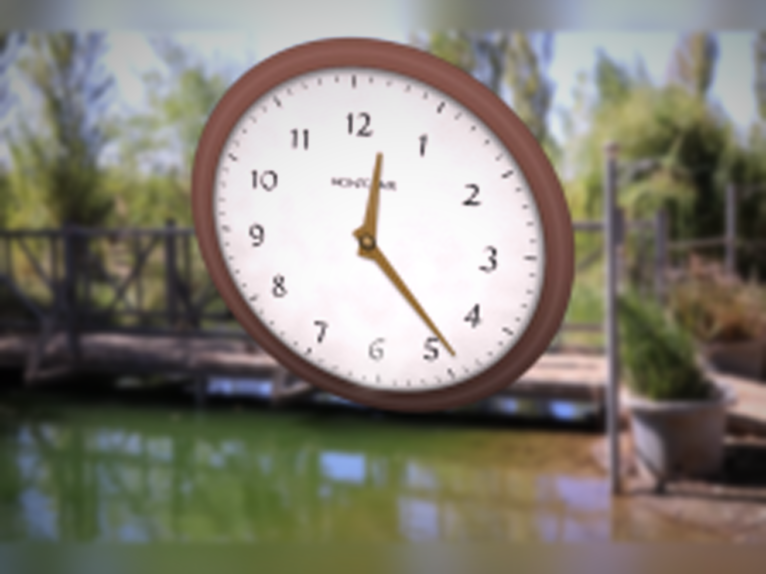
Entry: **12:24**
